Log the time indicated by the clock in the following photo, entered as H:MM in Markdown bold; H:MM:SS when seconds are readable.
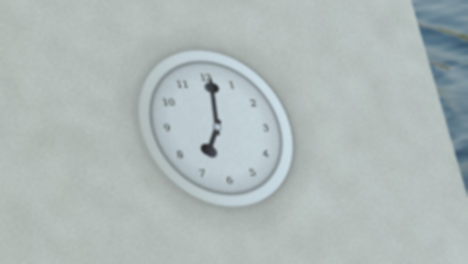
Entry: **7:01**
